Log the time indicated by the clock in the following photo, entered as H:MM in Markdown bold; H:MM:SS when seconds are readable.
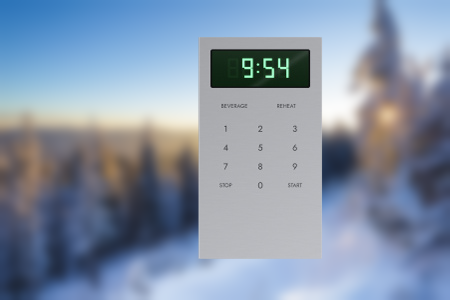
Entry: **9:54**
